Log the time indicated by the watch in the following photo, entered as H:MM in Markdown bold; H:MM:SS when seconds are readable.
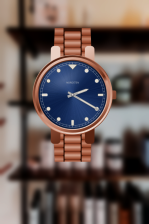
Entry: **2:20**
